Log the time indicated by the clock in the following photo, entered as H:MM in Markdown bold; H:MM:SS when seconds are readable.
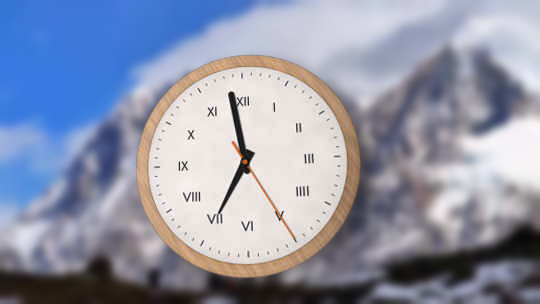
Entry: **6:58:25**
